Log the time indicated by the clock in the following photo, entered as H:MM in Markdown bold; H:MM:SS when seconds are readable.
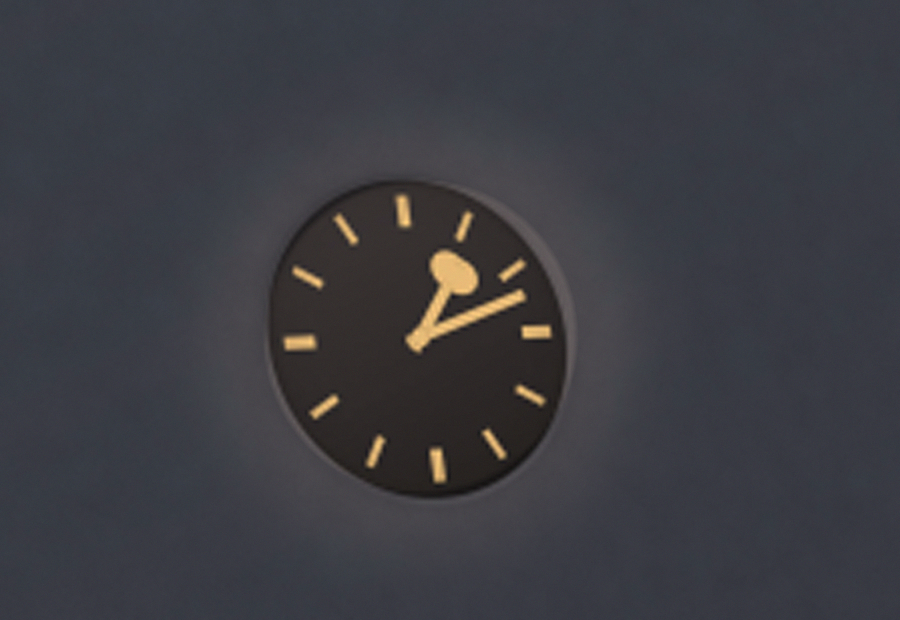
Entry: **1:12**
